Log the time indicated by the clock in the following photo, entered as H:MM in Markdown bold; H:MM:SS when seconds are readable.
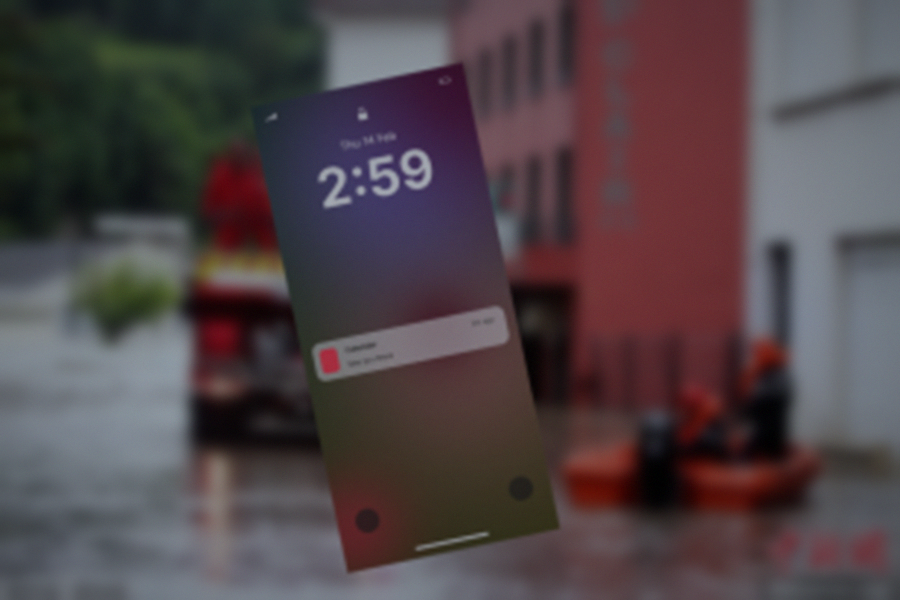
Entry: **2:59**
